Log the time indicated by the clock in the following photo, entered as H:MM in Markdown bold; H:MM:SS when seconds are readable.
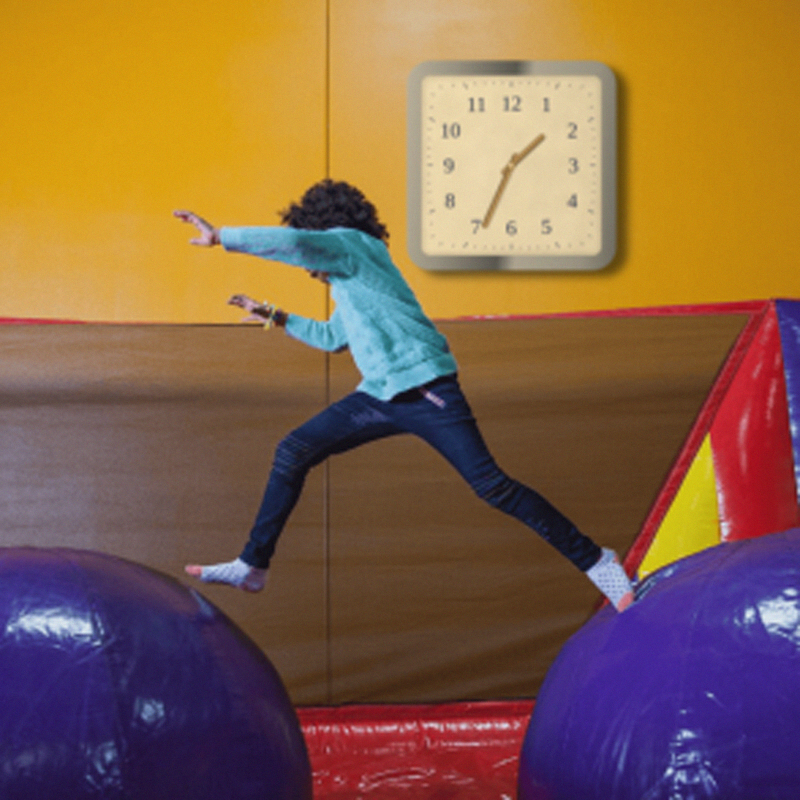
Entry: **1:34**
